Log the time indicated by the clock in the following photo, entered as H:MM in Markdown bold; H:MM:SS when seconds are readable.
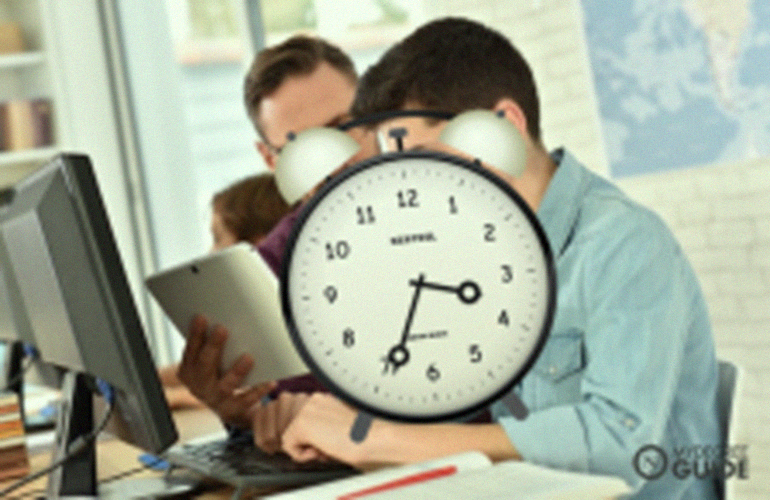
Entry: **3:34**
